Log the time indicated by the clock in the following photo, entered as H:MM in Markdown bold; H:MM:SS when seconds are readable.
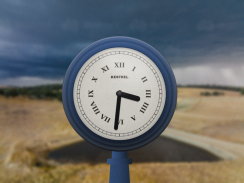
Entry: **3:31**
